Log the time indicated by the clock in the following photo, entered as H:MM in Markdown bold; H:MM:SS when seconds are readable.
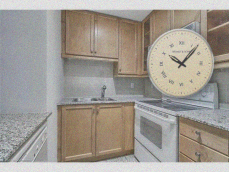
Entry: **10:07**
